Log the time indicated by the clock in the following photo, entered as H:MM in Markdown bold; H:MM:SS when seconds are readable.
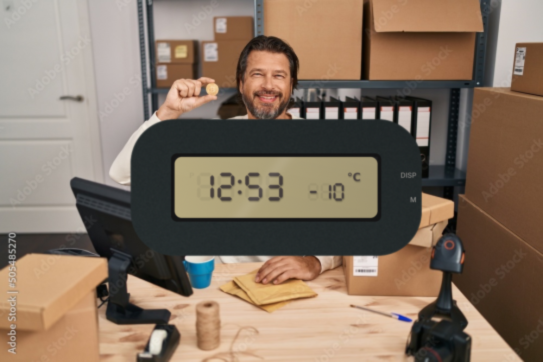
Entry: **12:53**
